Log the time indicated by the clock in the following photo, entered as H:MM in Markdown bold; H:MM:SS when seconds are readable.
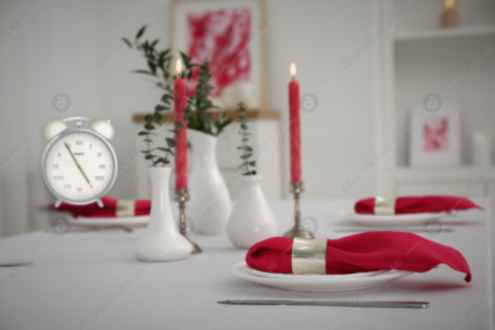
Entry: **4:55**
